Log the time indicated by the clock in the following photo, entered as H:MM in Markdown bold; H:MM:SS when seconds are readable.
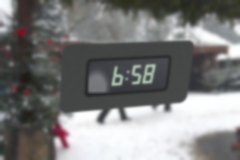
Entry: **6:58**
